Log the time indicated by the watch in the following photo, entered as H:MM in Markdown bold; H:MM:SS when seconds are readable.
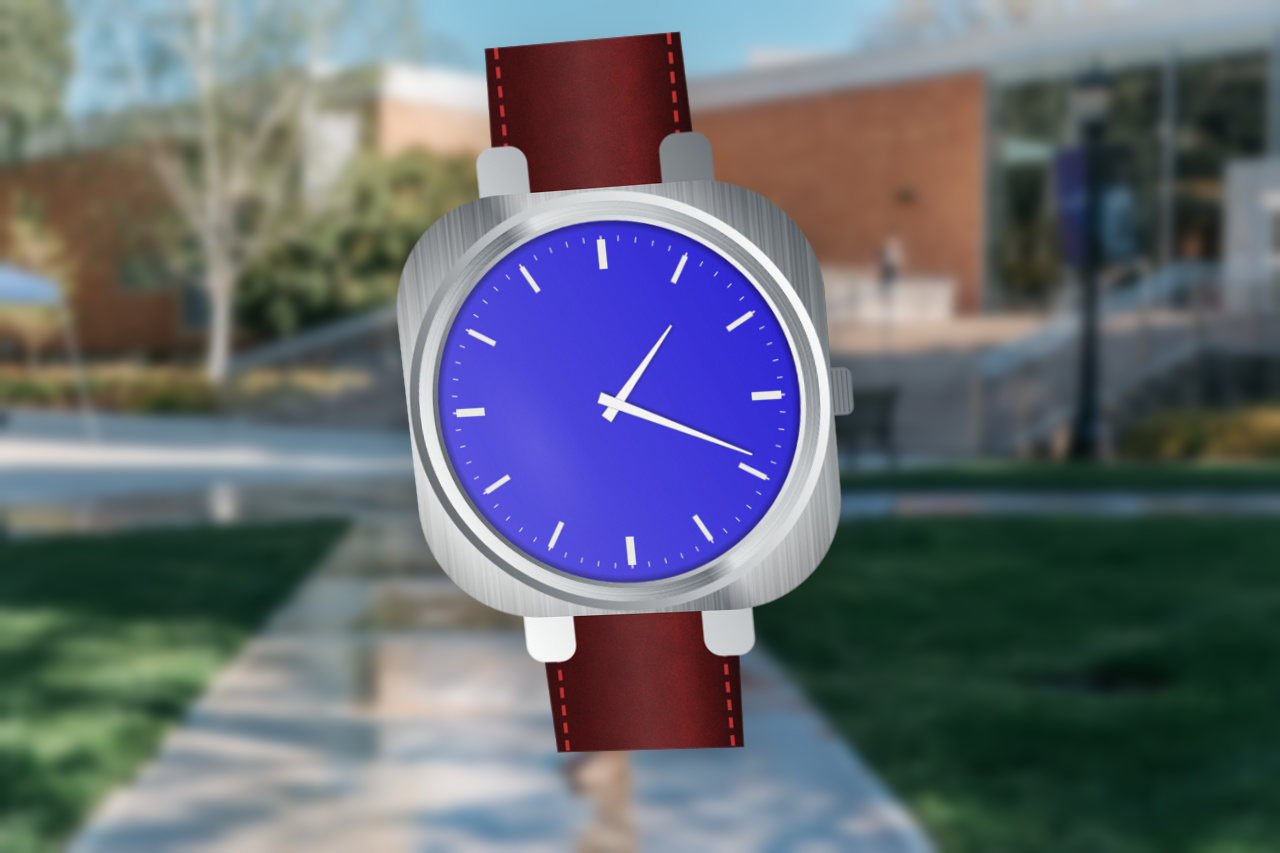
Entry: **1:19**
